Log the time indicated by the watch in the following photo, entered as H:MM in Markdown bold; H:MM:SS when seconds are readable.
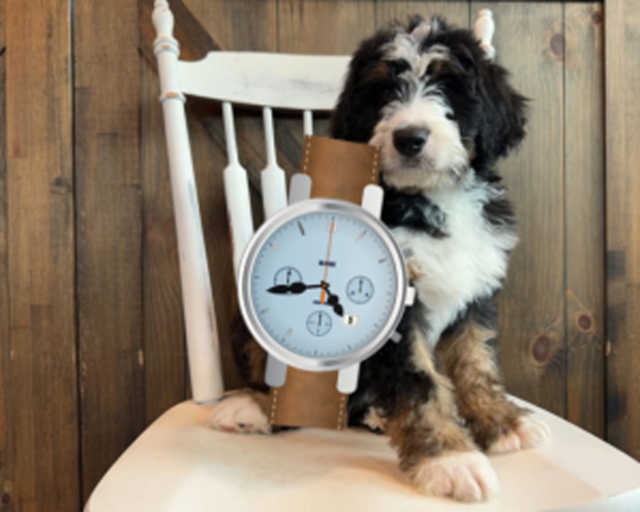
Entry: **4:43**
